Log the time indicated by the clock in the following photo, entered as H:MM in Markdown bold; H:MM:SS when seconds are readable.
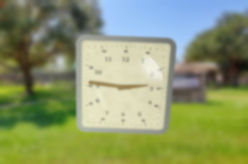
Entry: **2:46**
